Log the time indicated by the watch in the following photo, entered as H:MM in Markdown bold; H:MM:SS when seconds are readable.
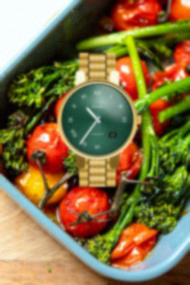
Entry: **10:36**
